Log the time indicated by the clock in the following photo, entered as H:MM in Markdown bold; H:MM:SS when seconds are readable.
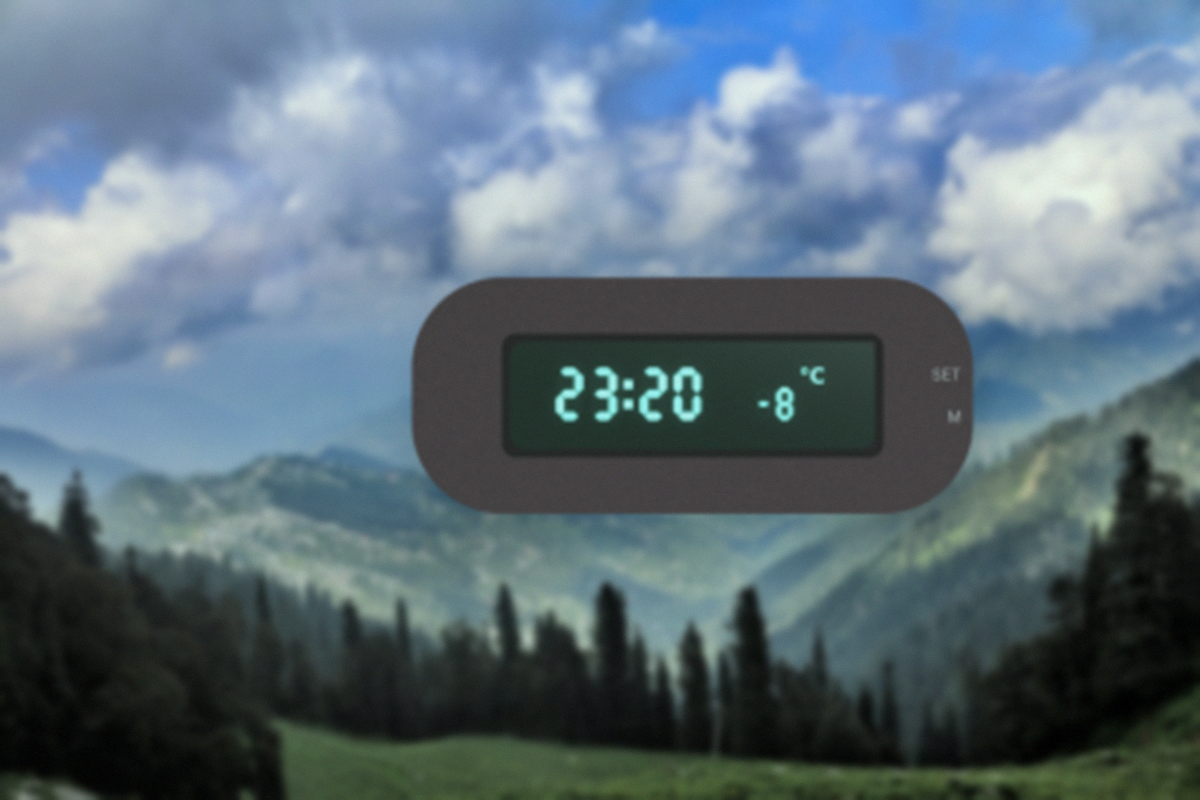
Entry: **23:20**
